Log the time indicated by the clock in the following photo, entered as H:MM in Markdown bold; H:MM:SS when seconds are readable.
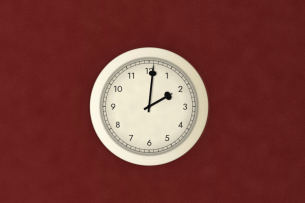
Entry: **2:01**
